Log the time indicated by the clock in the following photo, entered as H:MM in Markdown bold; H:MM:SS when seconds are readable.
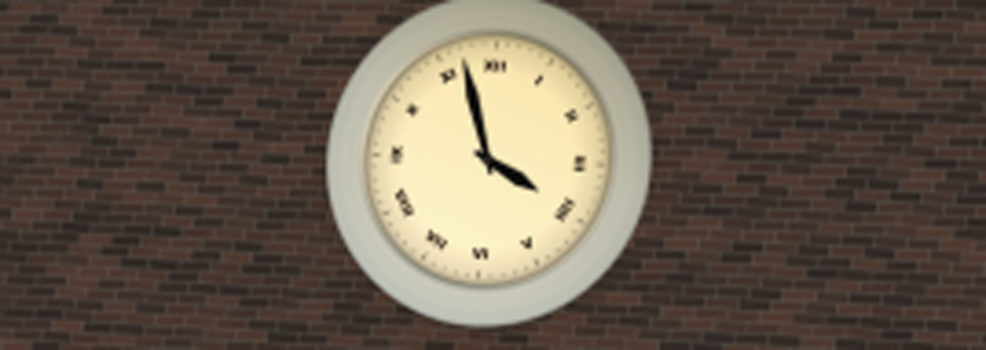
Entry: **3:57**
